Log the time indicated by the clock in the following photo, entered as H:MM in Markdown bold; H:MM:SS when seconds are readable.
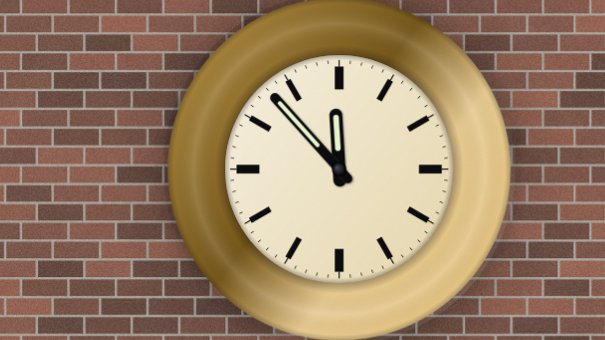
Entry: **11:53**
